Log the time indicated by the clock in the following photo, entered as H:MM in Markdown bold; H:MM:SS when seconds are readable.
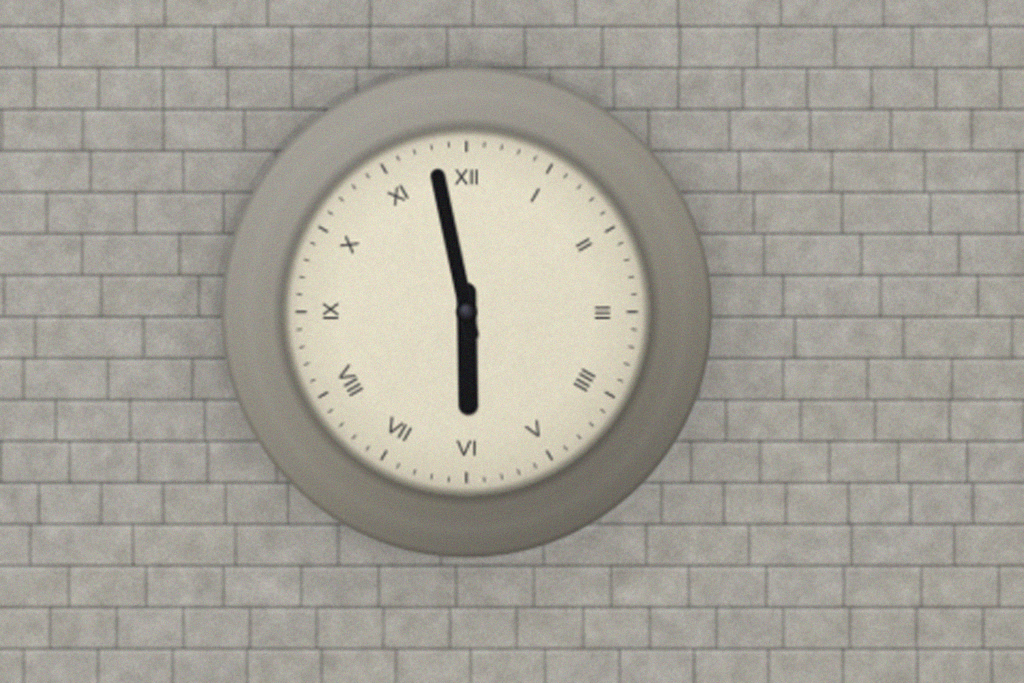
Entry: **5:58**
